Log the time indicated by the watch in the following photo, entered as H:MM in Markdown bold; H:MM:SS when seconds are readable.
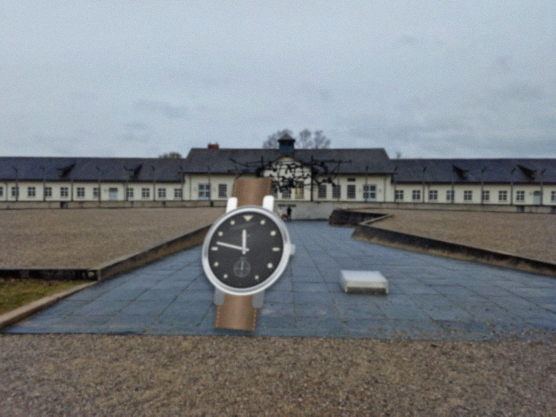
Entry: **11:47**
